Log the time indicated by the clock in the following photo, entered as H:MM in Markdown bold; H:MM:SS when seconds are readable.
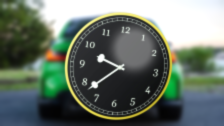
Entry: **9:38**
